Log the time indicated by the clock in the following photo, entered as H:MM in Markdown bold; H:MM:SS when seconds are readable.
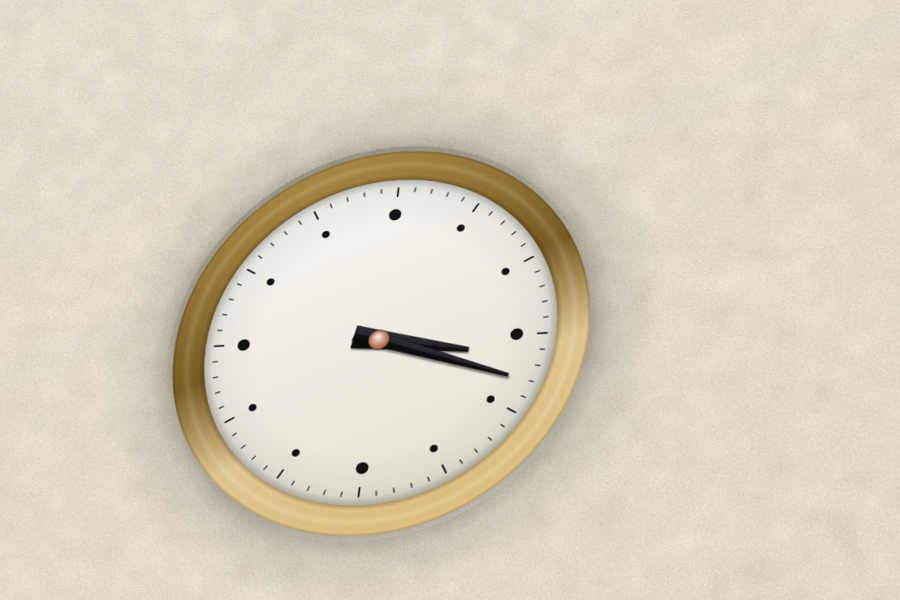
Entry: **3:18**
